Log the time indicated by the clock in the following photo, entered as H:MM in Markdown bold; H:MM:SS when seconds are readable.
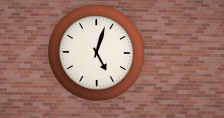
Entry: **5:03**
